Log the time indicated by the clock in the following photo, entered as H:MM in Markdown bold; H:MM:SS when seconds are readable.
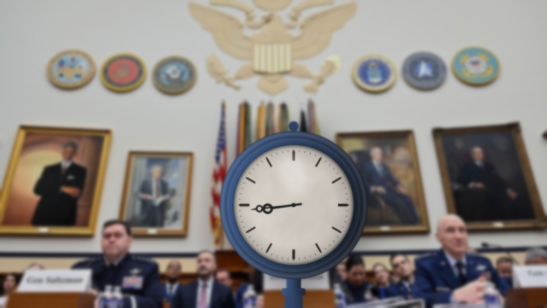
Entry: **8:44**
